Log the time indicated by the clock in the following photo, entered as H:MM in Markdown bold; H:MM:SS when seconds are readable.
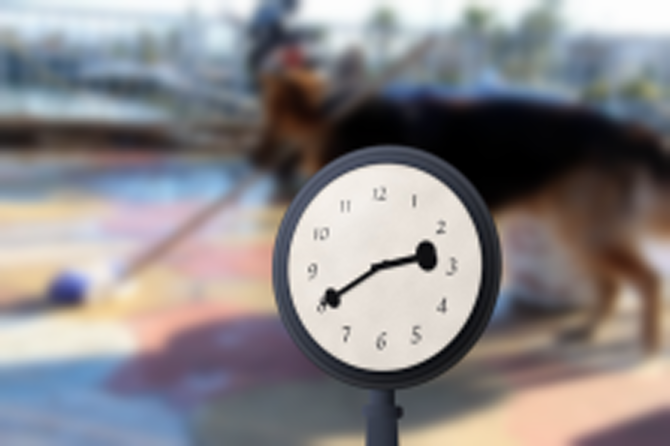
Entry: **2:40**
